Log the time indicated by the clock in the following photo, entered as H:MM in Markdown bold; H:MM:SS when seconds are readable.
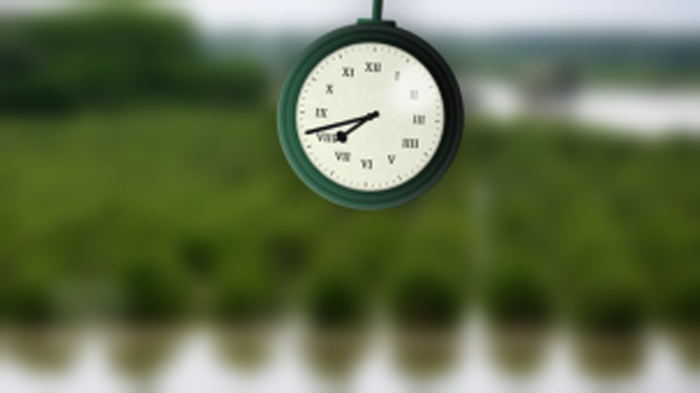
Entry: **7:42**
